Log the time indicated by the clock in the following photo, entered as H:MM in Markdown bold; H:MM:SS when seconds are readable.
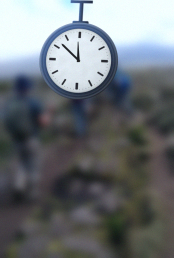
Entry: **11:52**
